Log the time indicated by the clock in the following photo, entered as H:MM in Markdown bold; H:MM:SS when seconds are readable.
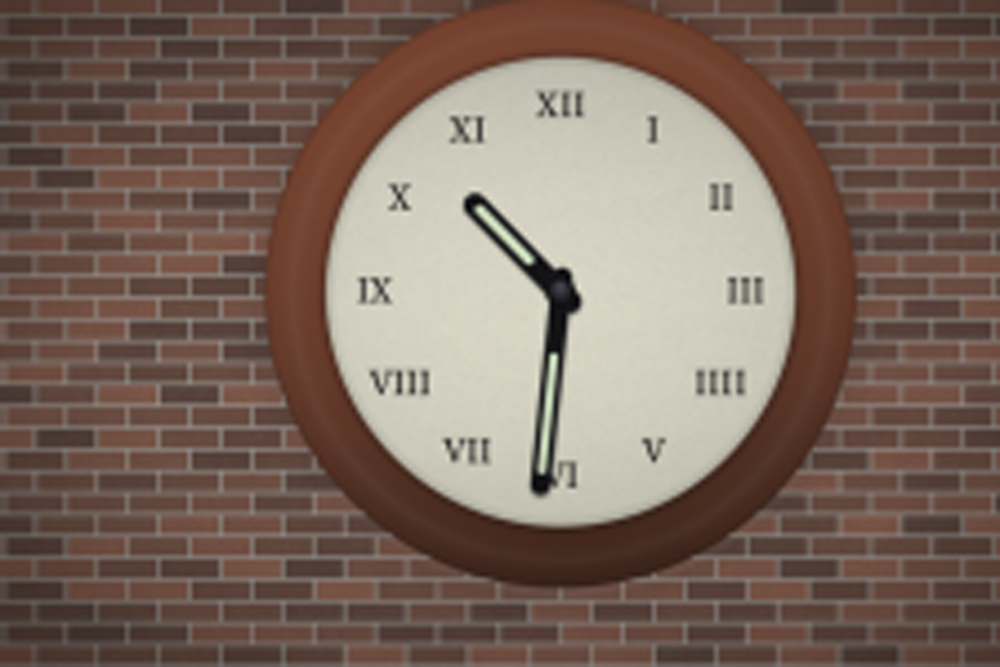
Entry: **10:31**
